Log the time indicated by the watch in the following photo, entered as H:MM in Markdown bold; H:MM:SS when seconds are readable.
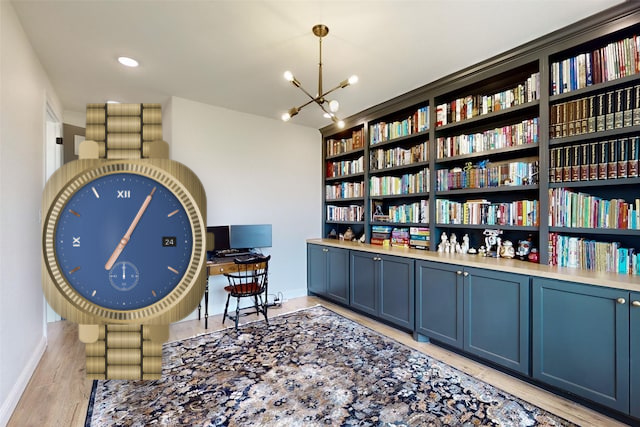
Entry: **7:05**
